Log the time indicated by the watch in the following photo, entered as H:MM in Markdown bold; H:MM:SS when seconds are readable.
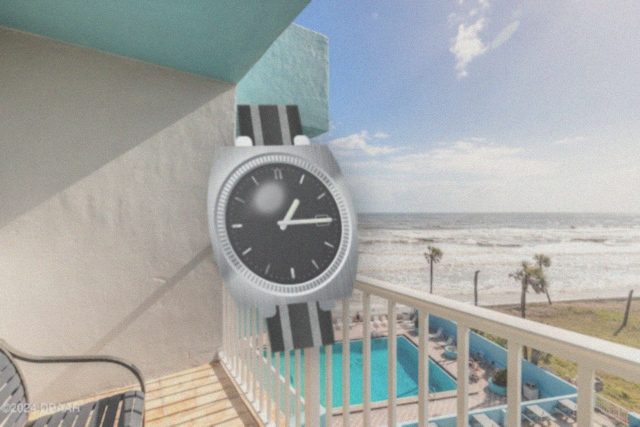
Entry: **1:15**
